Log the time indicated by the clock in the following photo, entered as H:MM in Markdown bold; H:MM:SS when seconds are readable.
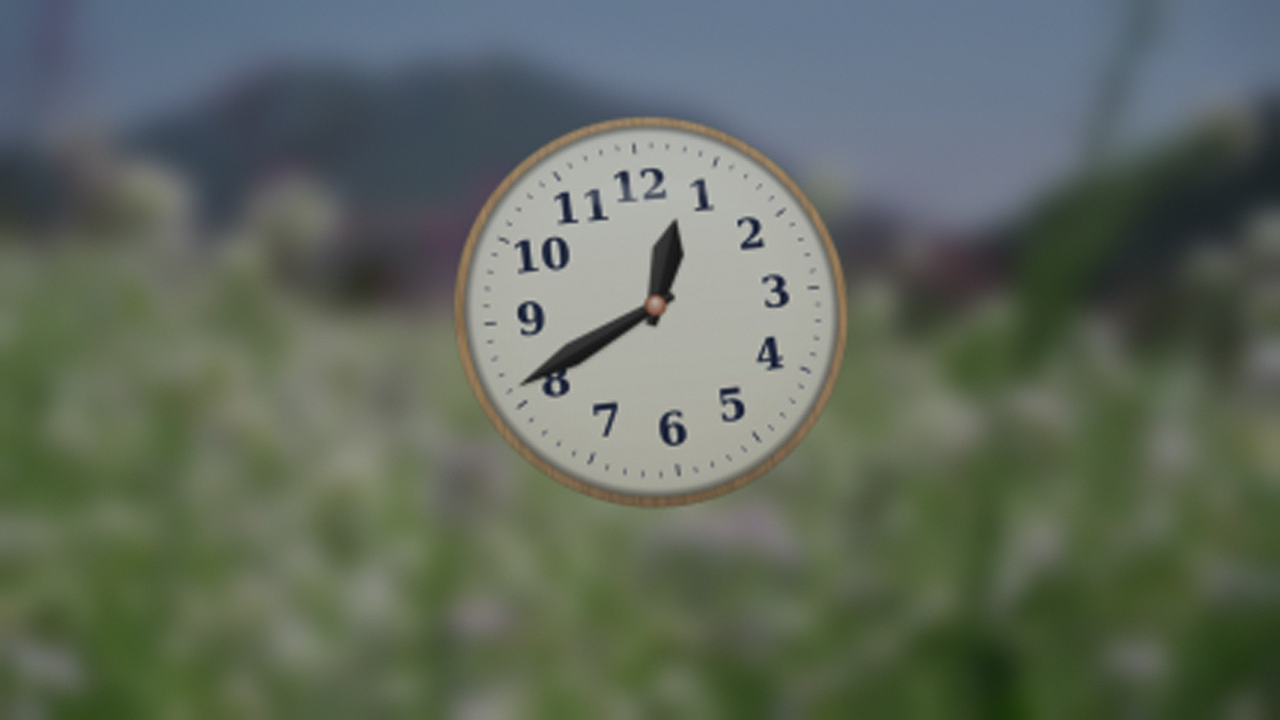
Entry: **12:41**
